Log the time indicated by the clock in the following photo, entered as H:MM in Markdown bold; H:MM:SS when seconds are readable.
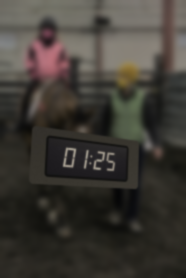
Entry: **1:25**
